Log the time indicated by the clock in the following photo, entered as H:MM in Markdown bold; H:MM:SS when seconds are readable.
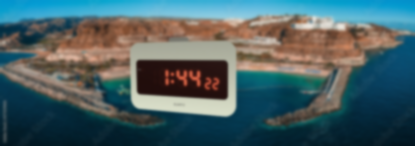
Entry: **1:44**
